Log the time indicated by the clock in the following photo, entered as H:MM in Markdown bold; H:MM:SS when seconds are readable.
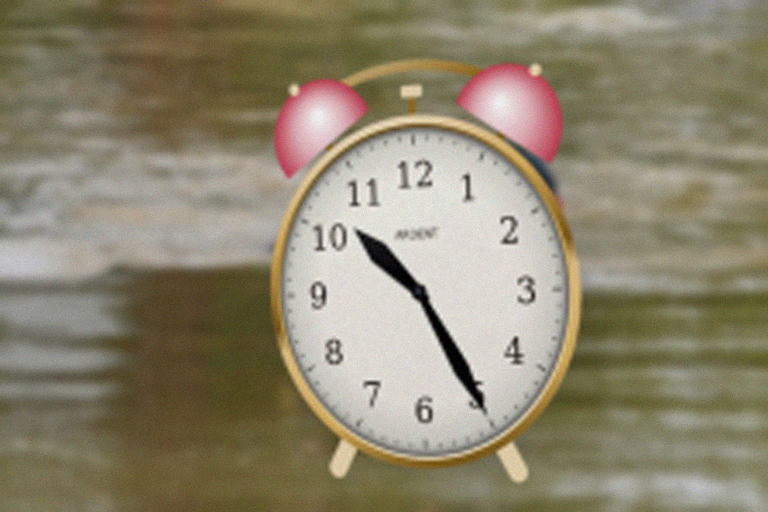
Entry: **10:25**
